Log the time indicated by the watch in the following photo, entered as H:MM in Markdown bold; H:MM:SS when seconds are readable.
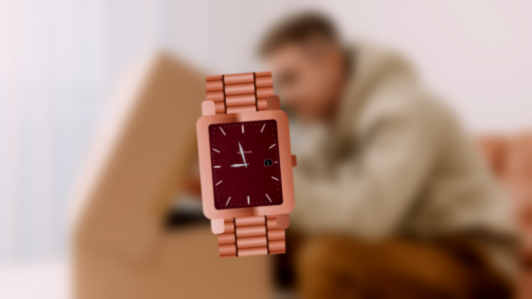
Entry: **8:58**
